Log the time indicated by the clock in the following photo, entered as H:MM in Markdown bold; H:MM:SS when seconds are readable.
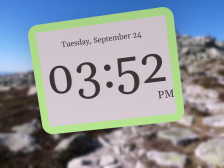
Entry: **3:52**
